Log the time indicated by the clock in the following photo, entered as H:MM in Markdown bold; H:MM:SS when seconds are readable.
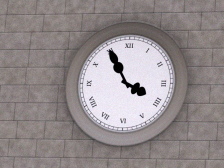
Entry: **3:55**
